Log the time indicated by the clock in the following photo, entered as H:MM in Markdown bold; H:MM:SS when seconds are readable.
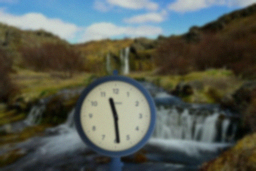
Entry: **11:29**
